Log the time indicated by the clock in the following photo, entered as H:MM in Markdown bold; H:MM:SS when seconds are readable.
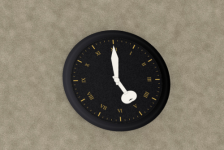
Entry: **5:00**
